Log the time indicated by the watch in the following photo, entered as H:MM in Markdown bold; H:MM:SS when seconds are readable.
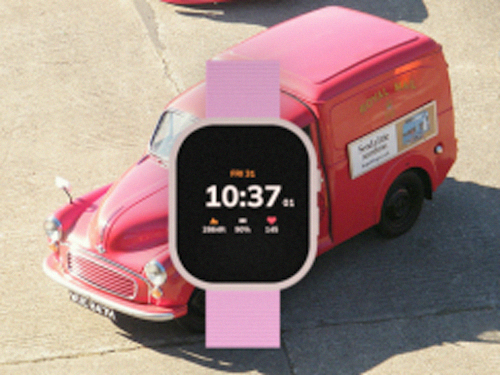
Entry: **10:37**
